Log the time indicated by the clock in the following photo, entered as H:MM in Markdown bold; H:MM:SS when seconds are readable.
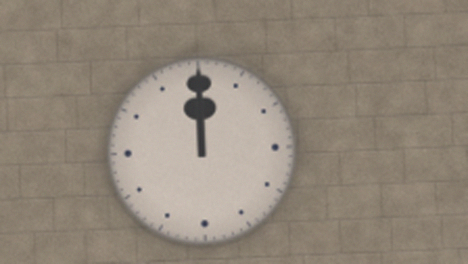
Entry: **12:00**
